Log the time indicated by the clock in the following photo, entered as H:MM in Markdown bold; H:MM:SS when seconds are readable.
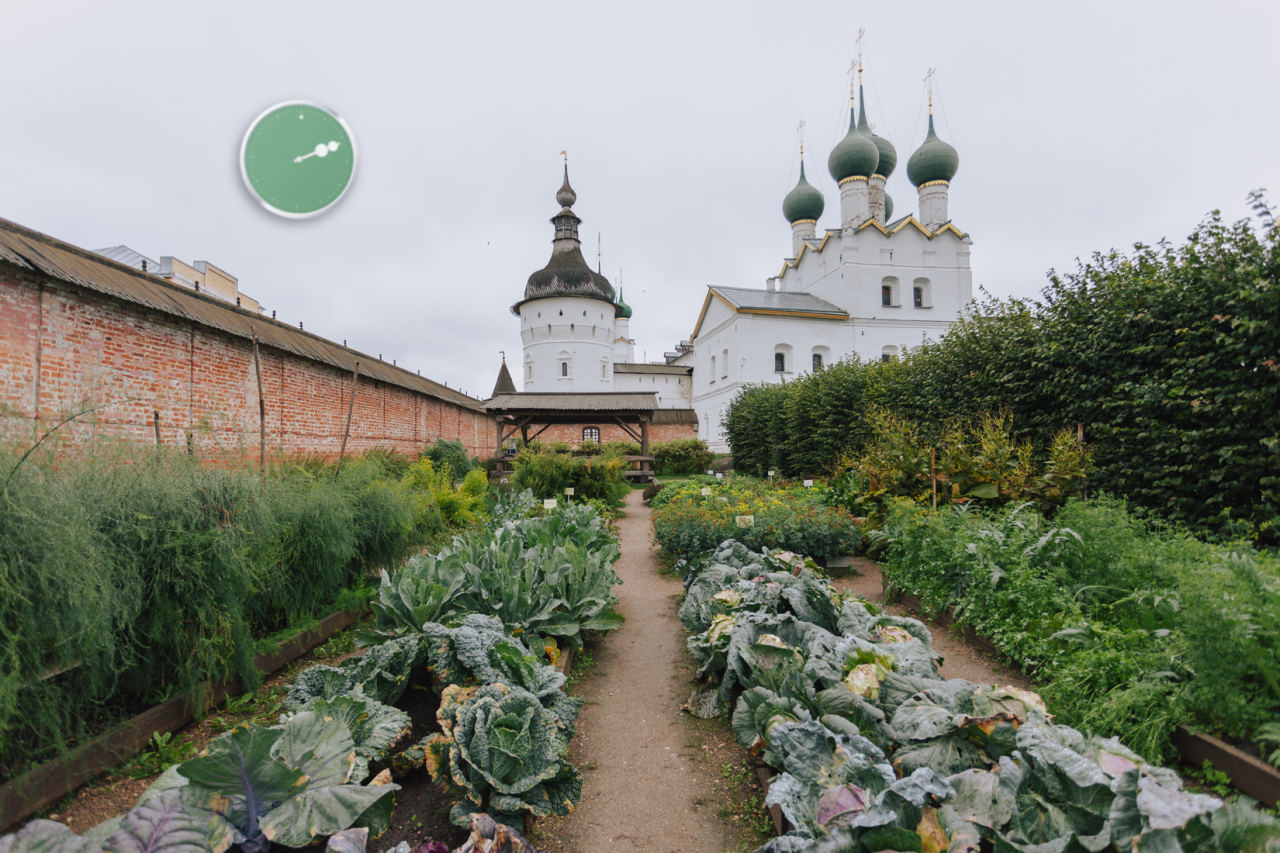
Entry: **2:11**
